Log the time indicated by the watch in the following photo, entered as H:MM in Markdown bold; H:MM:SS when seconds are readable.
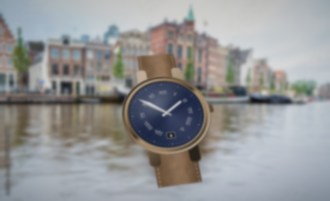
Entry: **1:51**
